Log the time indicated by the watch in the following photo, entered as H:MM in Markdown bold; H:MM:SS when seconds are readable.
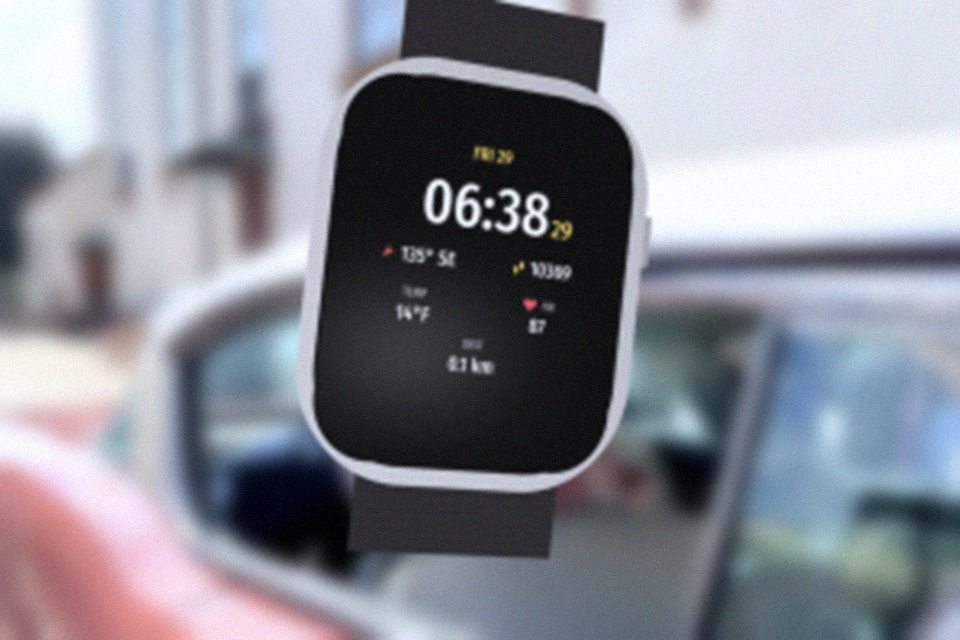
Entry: **6:38**
